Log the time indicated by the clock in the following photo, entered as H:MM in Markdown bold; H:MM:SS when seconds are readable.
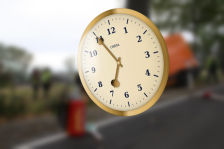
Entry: **6:55**
